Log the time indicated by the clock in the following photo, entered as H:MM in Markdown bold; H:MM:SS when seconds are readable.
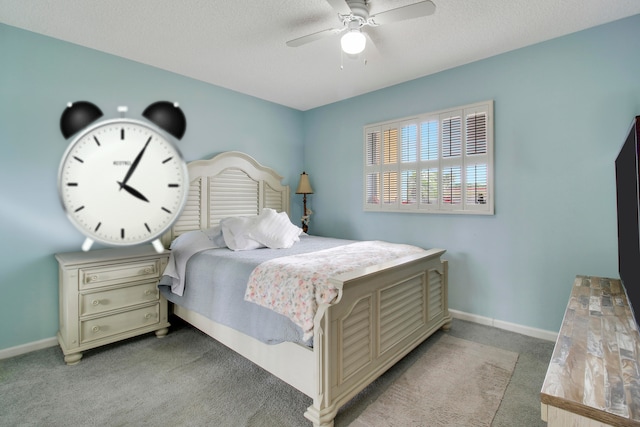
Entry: **4:05**
